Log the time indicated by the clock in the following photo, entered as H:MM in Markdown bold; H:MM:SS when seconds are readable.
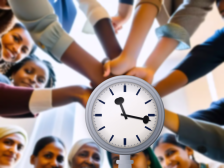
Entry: **11:17**
